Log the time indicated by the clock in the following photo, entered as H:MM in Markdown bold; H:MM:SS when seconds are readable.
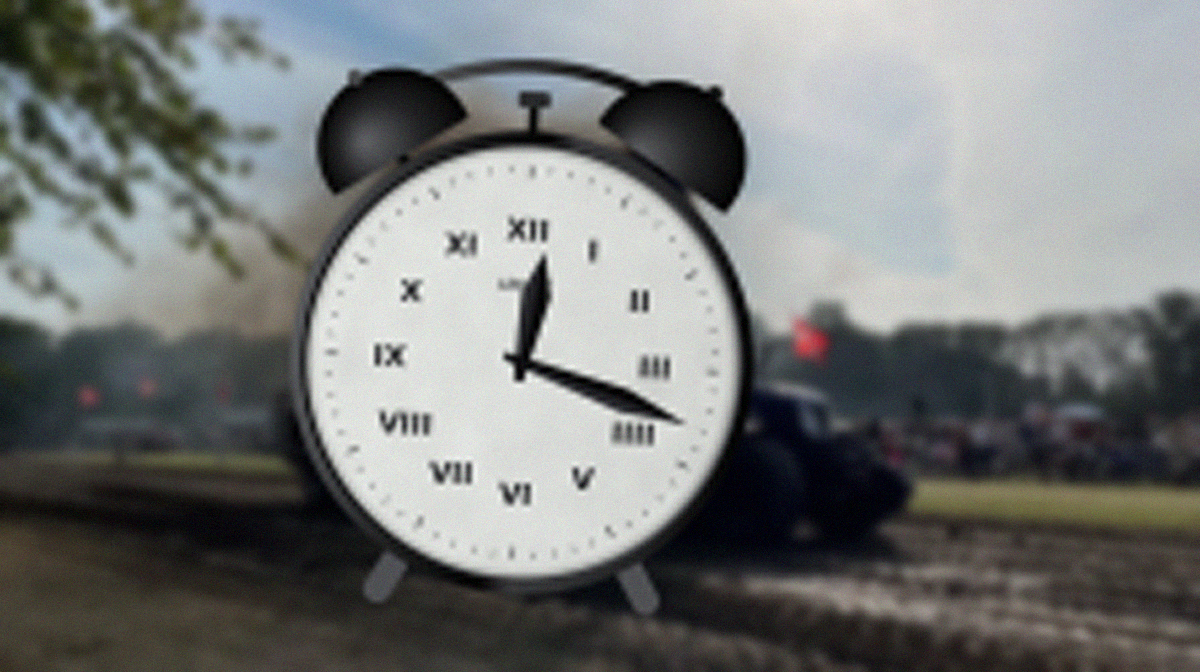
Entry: **12:18**
